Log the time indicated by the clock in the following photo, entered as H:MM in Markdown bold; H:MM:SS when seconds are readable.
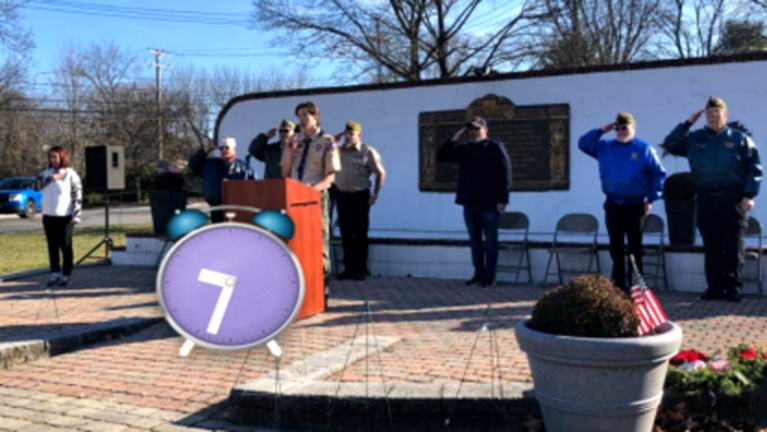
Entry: **9:33**
